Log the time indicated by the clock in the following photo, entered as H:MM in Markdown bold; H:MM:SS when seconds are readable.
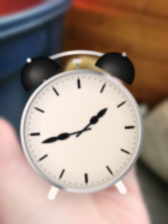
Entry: **1:43**
